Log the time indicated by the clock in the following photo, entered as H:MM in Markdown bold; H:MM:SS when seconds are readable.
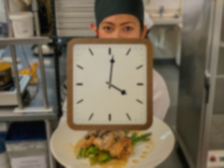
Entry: **4:01**
